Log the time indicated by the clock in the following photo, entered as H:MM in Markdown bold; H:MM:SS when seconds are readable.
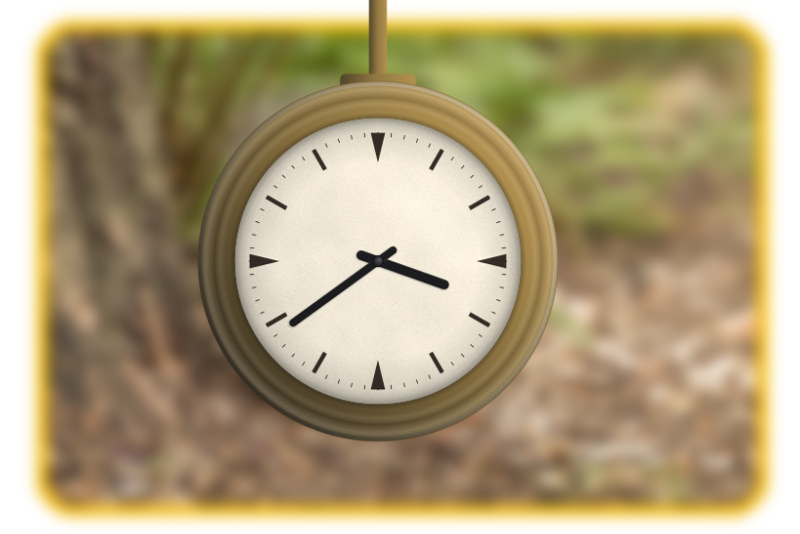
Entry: **3:39**
